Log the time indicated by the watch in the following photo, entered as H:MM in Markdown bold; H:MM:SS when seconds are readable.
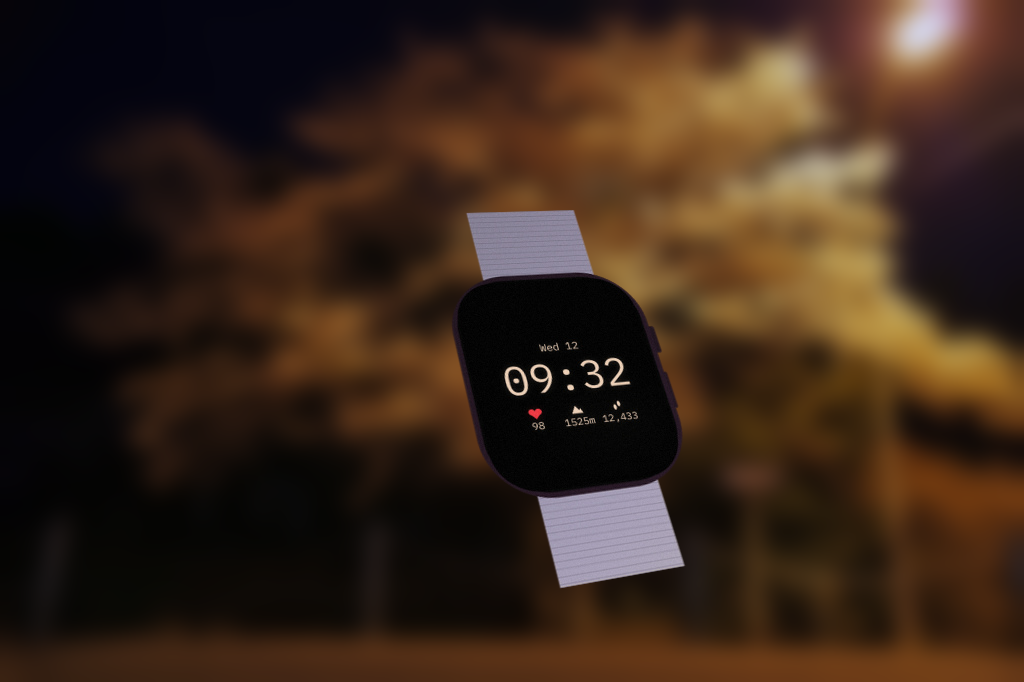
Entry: **9:32**
